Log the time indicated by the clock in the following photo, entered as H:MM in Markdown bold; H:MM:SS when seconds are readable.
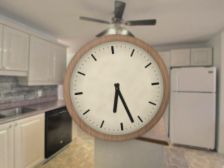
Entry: **6:27**
